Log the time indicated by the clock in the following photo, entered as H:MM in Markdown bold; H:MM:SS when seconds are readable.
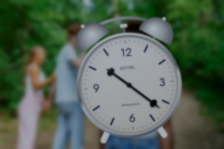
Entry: **10:22**
